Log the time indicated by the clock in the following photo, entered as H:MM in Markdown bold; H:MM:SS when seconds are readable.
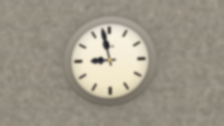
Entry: **8:58**
